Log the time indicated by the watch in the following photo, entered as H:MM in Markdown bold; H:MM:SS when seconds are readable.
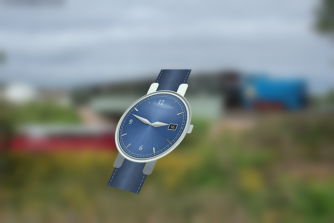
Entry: **2:48**
